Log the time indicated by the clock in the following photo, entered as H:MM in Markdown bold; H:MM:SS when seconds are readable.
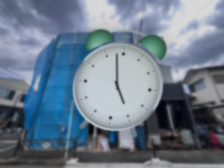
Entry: **4:58**
